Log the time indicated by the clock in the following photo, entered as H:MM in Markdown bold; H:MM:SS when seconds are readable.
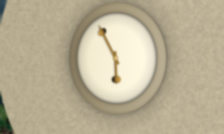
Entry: **5:55**
